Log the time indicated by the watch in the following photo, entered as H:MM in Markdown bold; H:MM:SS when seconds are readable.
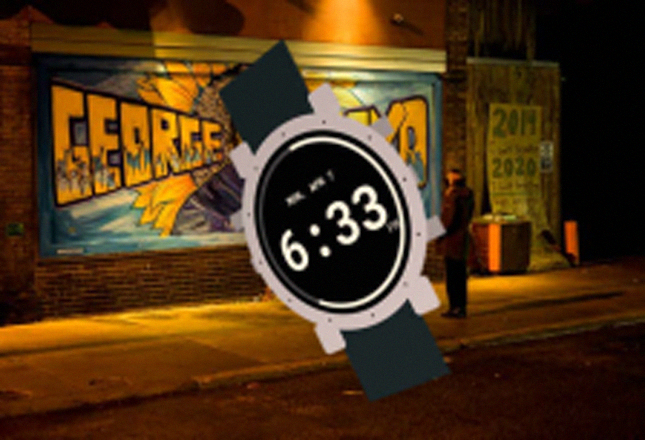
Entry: **6:33**
